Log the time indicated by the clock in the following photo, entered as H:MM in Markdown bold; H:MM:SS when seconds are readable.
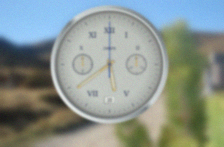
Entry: **5:39**
